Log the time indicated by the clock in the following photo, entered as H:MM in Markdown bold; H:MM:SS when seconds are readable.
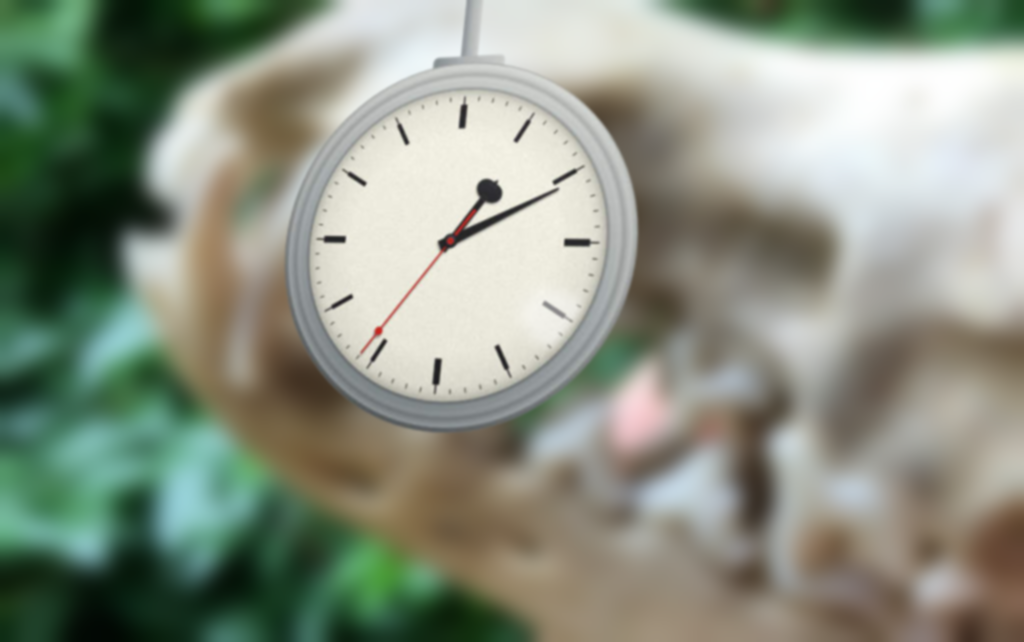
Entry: **1:10:36**
